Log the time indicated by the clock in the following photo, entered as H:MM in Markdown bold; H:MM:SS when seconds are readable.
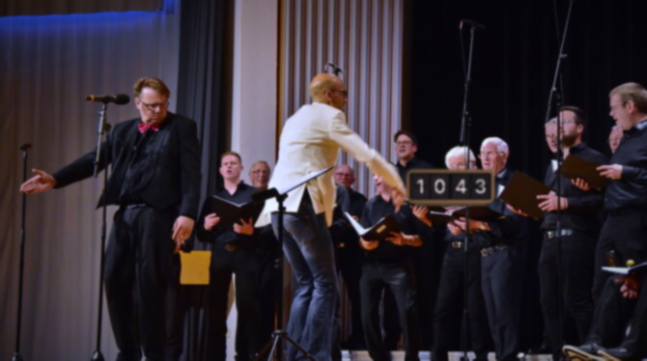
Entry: **10:43**
